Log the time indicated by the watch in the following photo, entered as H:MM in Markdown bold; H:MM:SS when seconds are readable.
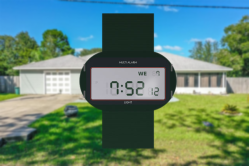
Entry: **7:52:12**
